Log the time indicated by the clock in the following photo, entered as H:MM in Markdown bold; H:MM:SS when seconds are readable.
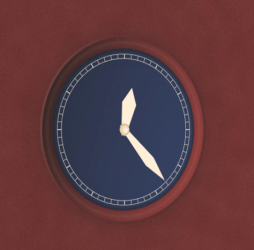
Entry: **12:23**
